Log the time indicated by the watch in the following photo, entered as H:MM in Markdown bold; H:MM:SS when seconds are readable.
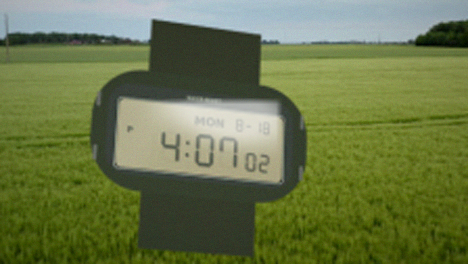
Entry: **4:07:02**
